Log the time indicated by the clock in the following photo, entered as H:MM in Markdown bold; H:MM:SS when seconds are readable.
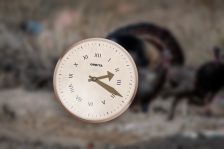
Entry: **2:19**
